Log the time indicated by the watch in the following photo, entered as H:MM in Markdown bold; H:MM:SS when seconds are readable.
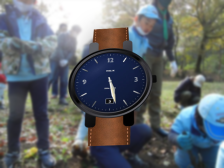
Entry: **5:28**
